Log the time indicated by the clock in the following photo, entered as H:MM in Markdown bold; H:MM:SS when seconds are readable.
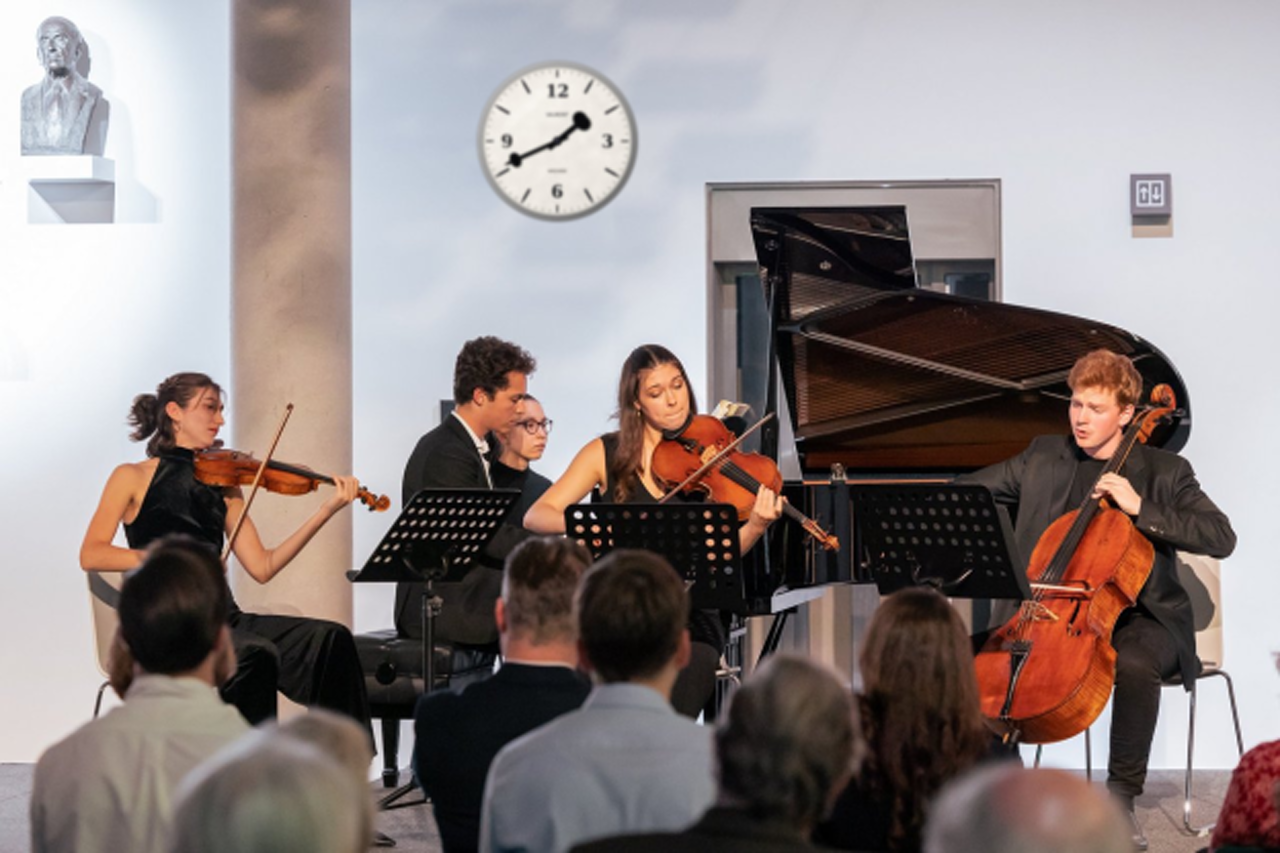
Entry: **1:41**
